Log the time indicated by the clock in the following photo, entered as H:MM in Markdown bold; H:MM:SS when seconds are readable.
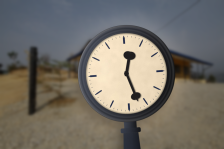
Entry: **12:27**
